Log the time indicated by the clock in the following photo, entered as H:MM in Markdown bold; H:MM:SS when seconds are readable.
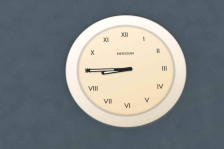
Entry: **8:45**
